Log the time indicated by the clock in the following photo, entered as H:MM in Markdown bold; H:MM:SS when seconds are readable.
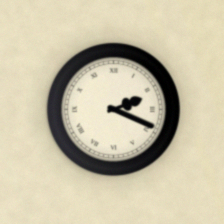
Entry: **2:19**
